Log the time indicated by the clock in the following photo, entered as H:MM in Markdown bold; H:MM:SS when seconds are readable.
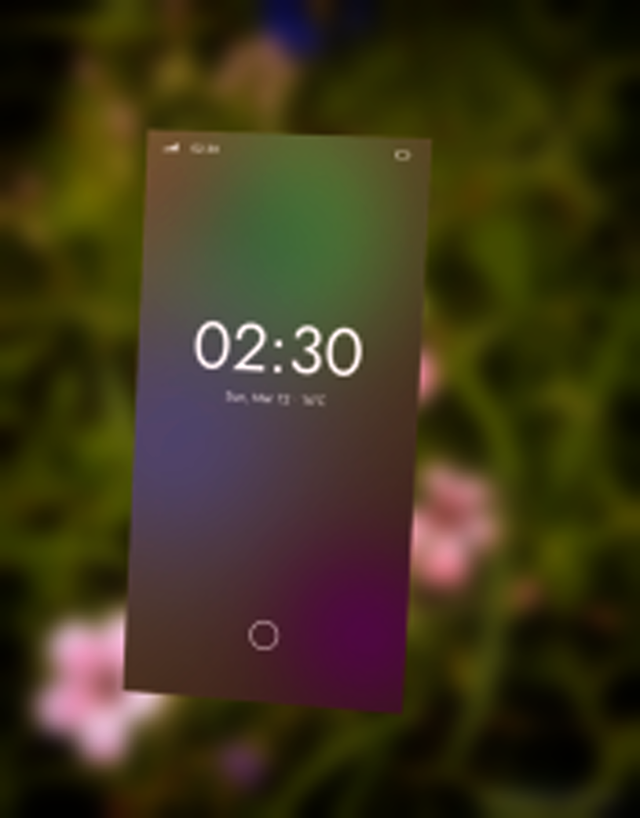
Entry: **2:30**
